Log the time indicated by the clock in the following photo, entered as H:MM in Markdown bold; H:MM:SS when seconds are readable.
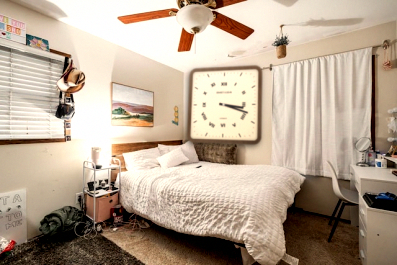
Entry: **3:18**
